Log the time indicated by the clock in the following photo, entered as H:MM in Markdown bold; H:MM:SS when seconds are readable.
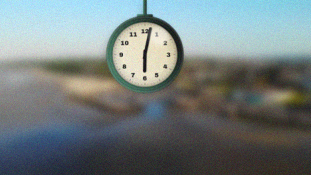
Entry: **6:02**
